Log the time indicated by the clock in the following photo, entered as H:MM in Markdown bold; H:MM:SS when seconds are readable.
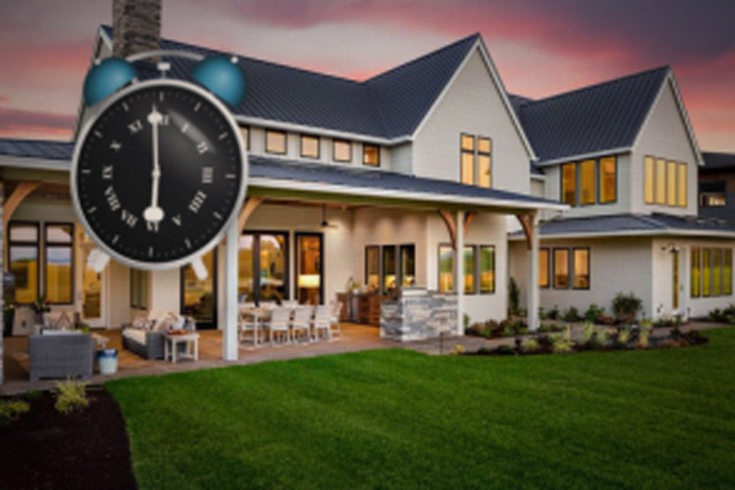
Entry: **5:59**
